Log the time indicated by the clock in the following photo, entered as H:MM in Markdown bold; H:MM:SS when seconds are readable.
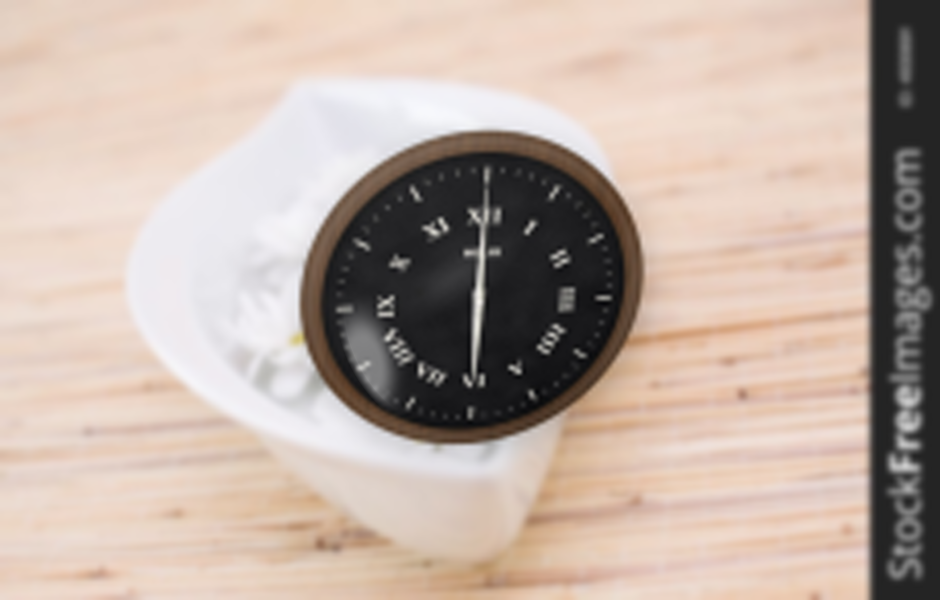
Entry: **6:00**
